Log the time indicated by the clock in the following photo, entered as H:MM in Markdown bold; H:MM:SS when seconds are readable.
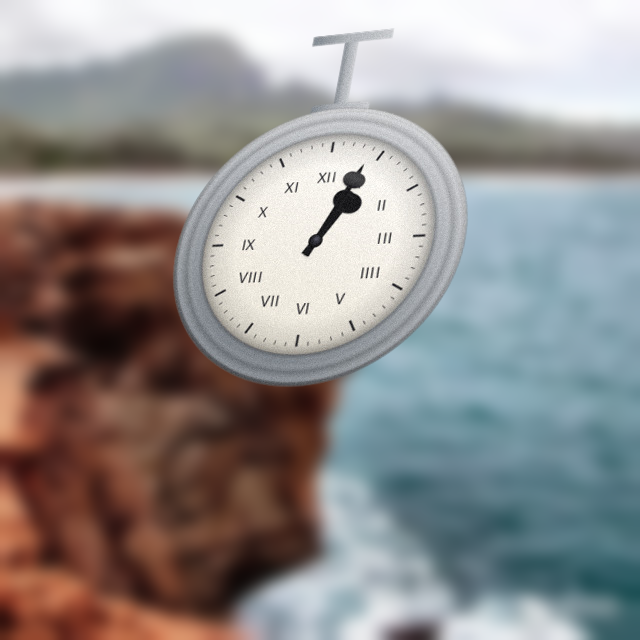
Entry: **1:04**
